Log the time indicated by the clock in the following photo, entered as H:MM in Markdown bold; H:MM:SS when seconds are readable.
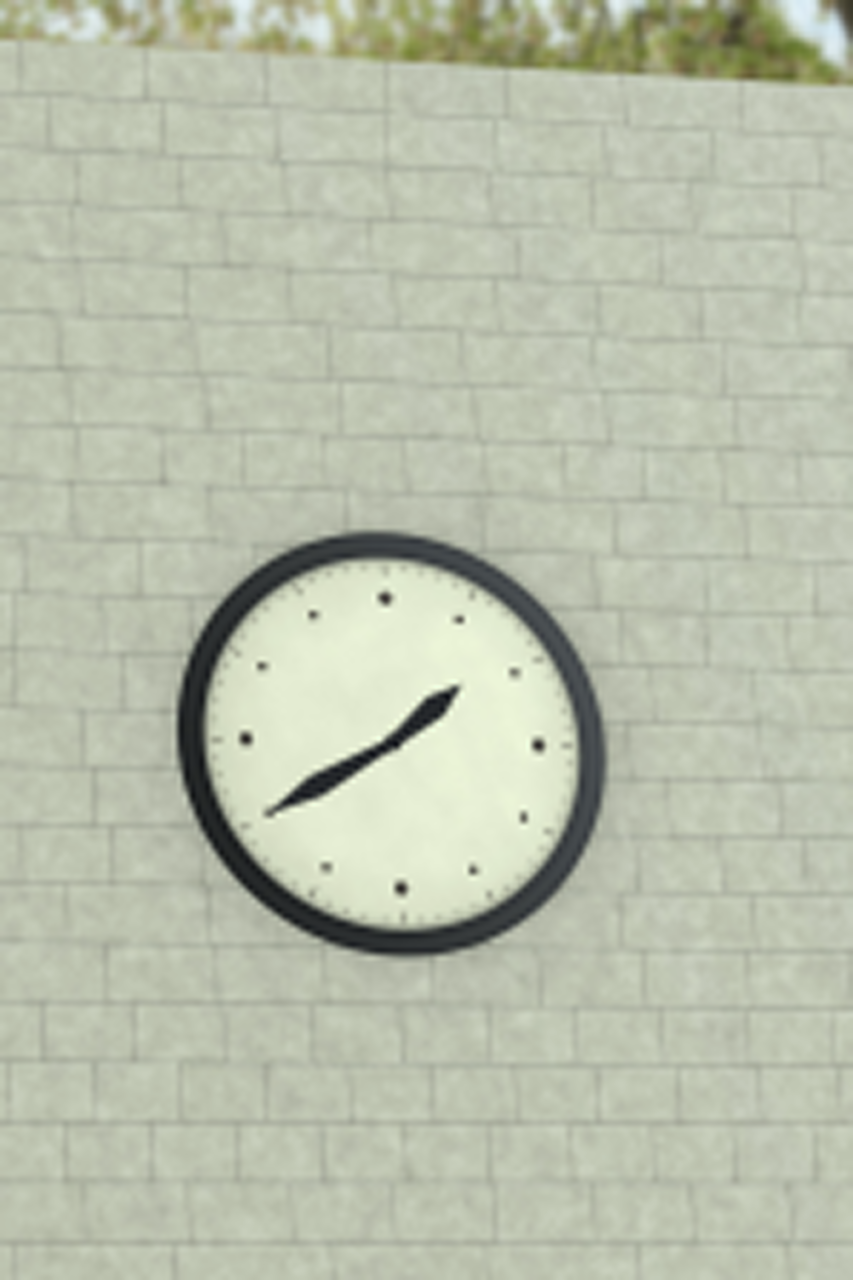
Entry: **1:40**
